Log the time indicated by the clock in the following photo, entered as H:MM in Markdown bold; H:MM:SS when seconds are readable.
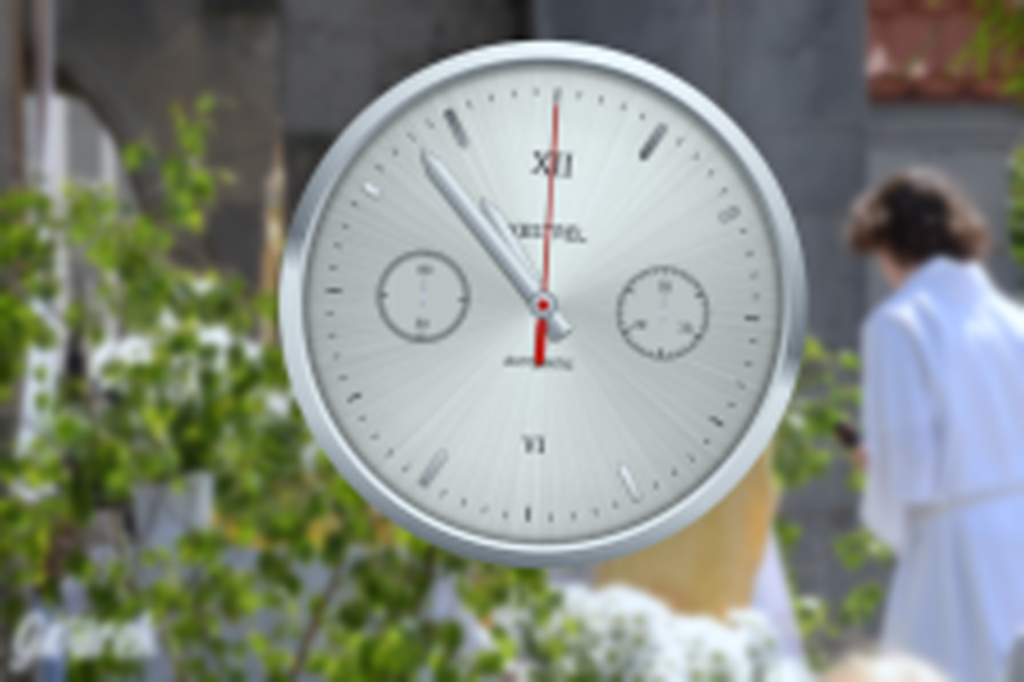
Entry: **10:53**
